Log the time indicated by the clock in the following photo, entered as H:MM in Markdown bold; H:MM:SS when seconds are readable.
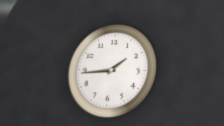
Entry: **1:44**
